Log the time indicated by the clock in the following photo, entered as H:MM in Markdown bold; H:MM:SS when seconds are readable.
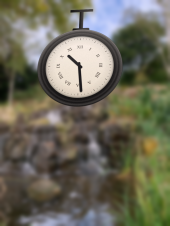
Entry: **10:29**
